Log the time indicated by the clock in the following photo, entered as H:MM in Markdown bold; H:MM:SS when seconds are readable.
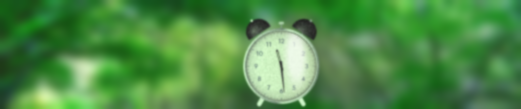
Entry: **11:29**
